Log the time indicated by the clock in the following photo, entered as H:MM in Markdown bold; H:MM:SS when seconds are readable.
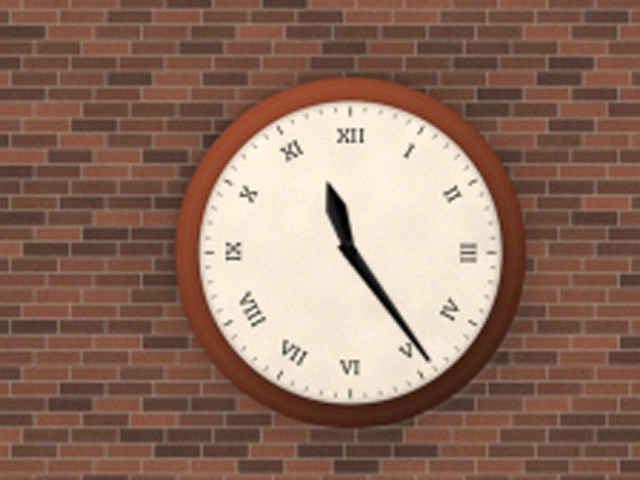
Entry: **11:24**
